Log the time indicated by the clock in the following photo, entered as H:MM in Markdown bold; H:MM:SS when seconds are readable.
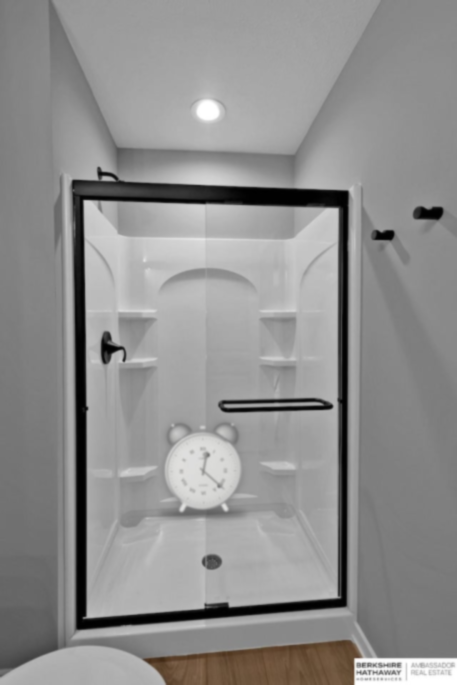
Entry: **12:22**
